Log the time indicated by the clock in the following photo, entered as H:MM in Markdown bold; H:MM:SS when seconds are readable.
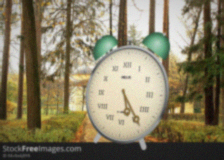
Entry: **5:24**
